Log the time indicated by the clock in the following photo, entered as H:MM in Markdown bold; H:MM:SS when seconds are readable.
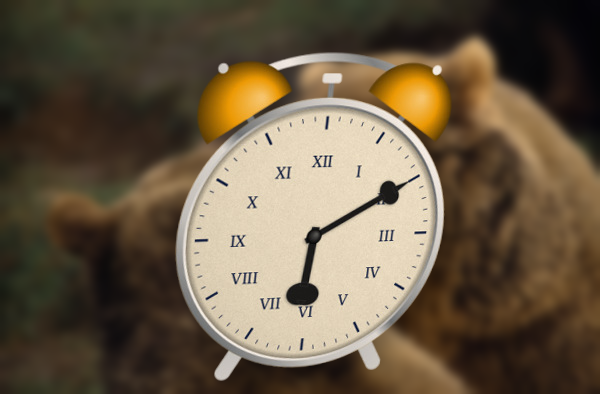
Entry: **6:10**
